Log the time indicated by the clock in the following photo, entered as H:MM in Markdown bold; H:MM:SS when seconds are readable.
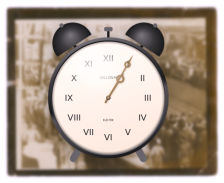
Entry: **1:05**
